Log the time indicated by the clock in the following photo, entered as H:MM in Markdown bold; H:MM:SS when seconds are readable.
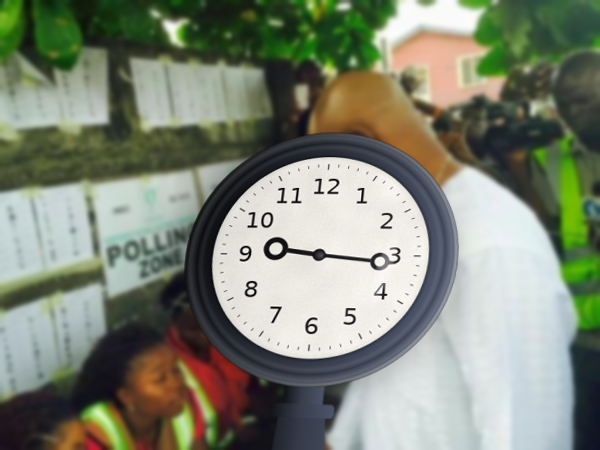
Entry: **9:16**
